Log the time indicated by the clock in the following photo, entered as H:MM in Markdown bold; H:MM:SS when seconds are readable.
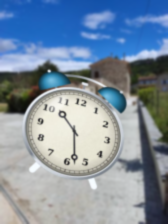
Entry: **10:28**
